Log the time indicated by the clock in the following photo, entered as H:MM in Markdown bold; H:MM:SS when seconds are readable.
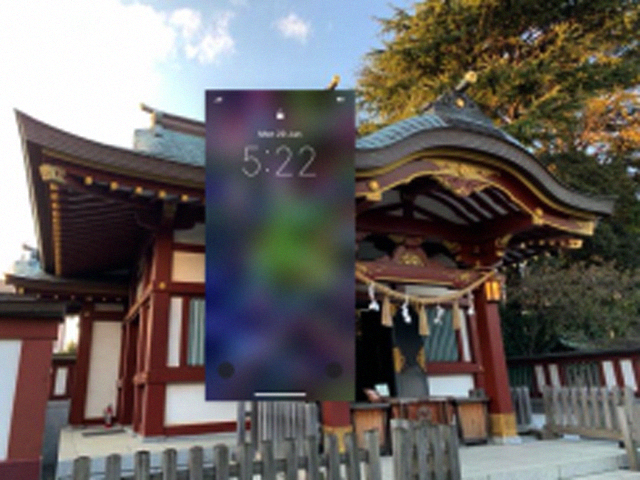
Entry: **5:22**
